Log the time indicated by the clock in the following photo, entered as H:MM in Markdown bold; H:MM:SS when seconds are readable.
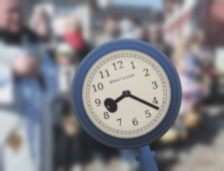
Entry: **8:22**
